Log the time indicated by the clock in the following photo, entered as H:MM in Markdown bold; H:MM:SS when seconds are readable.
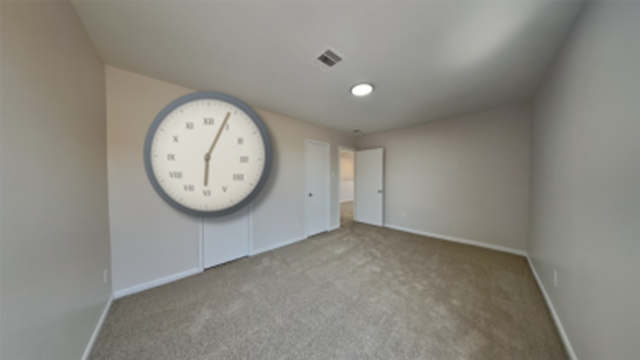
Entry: **6:04**
